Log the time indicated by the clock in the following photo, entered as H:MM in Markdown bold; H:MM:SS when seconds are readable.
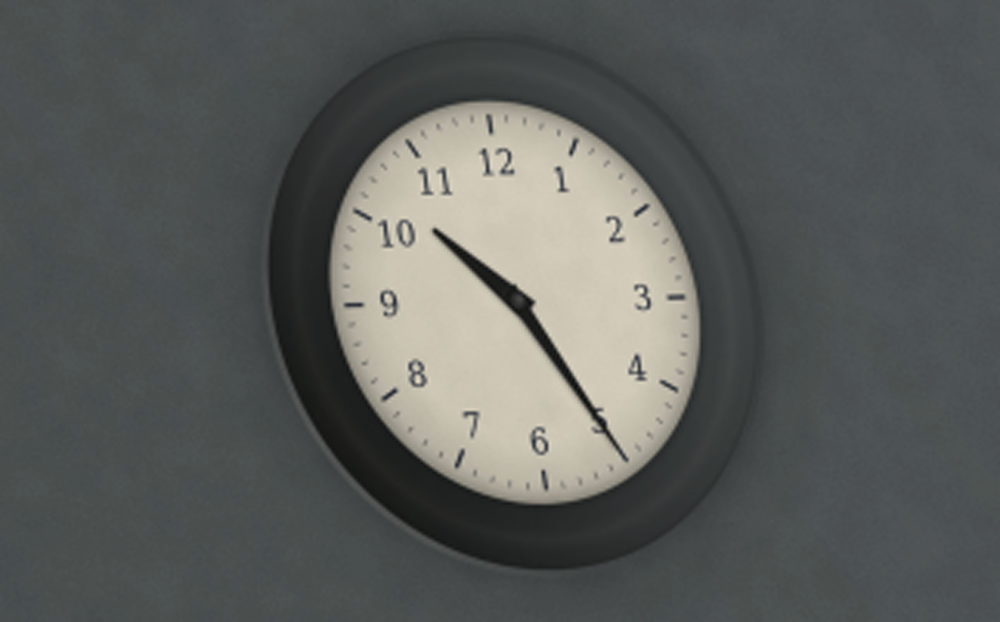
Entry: **10:25**
